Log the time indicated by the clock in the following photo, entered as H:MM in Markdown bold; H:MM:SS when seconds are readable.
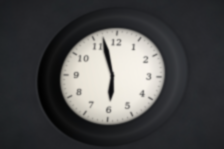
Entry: **5:57**
